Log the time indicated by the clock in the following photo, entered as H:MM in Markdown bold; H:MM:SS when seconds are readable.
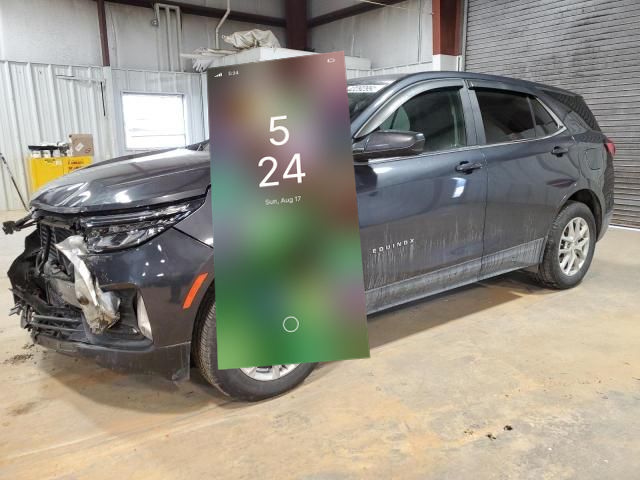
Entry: **5:24**
